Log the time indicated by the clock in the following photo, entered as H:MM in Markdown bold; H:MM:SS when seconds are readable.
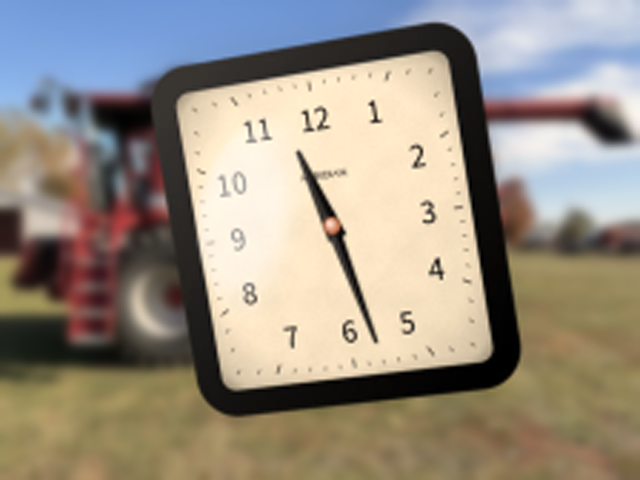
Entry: **11:28**
